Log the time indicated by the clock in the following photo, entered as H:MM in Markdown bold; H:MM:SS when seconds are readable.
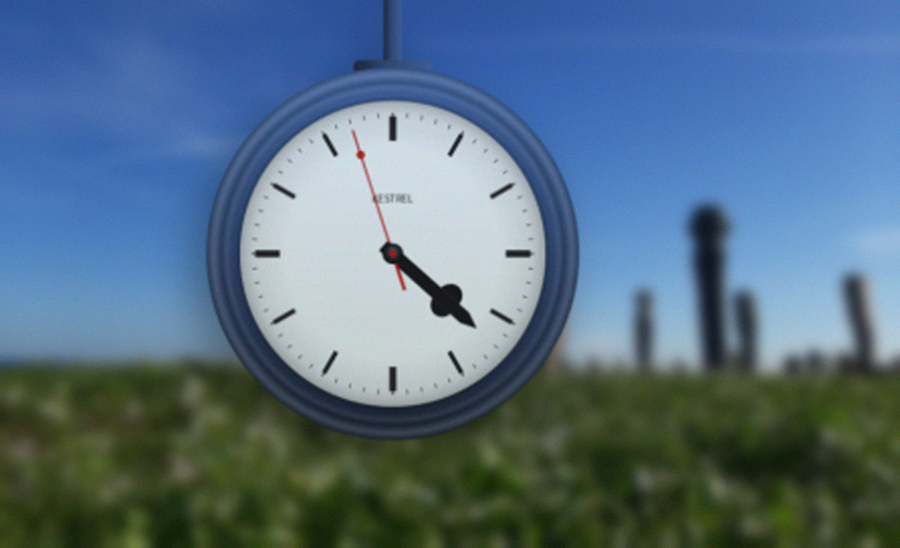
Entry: **4:21:57**
